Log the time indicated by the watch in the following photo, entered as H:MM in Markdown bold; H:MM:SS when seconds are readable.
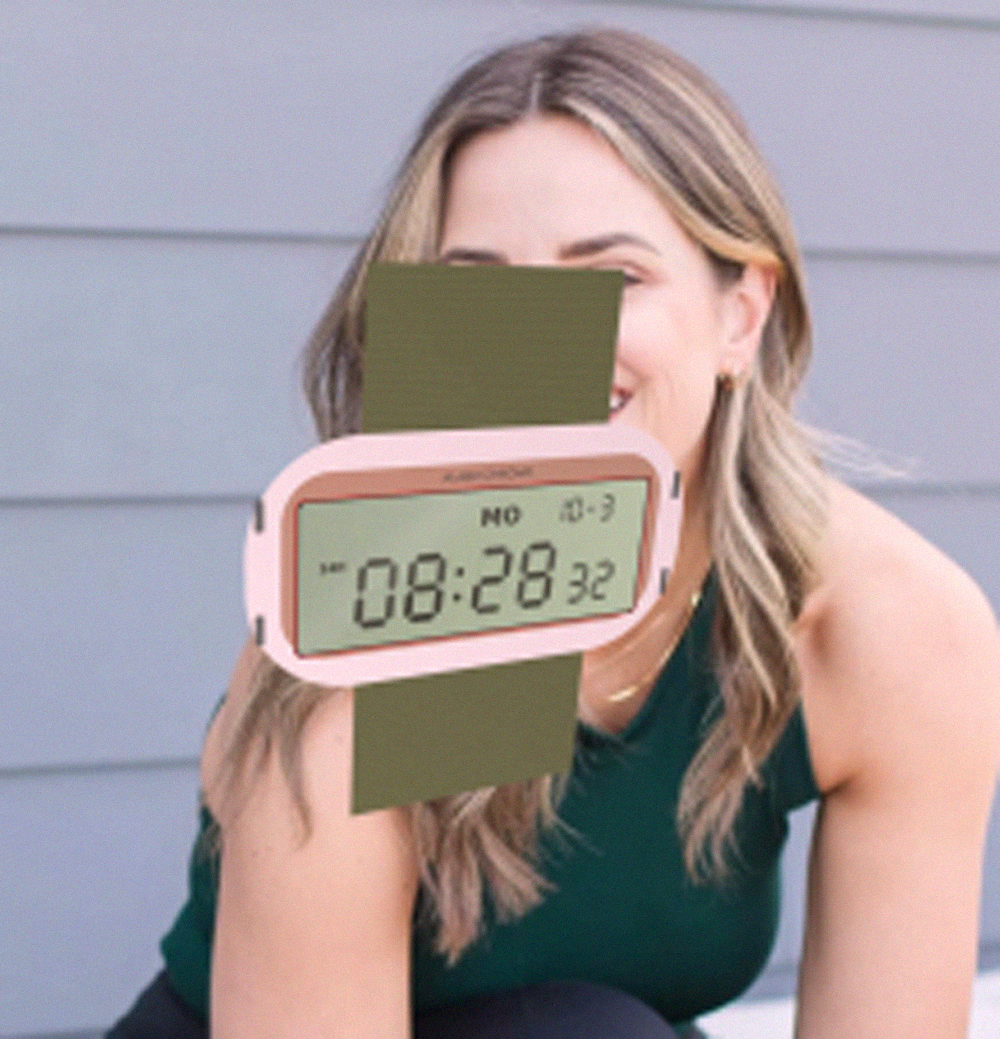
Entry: **8:28:32**
